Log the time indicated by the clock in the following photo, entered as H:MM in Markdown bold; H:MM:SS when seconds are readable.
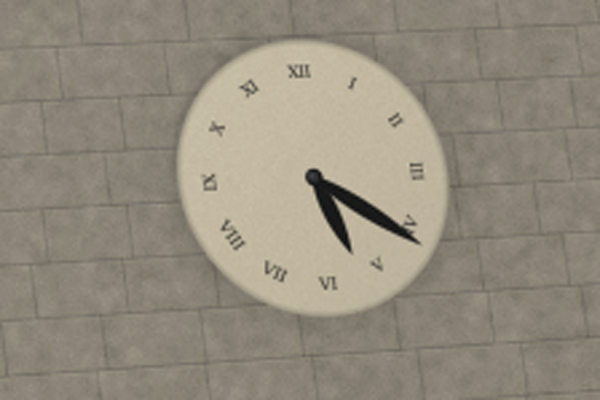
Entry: **5:21**
